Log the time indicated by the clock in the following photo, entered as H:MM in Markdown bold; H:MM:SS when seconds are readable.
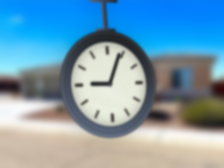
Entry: **9:04**
